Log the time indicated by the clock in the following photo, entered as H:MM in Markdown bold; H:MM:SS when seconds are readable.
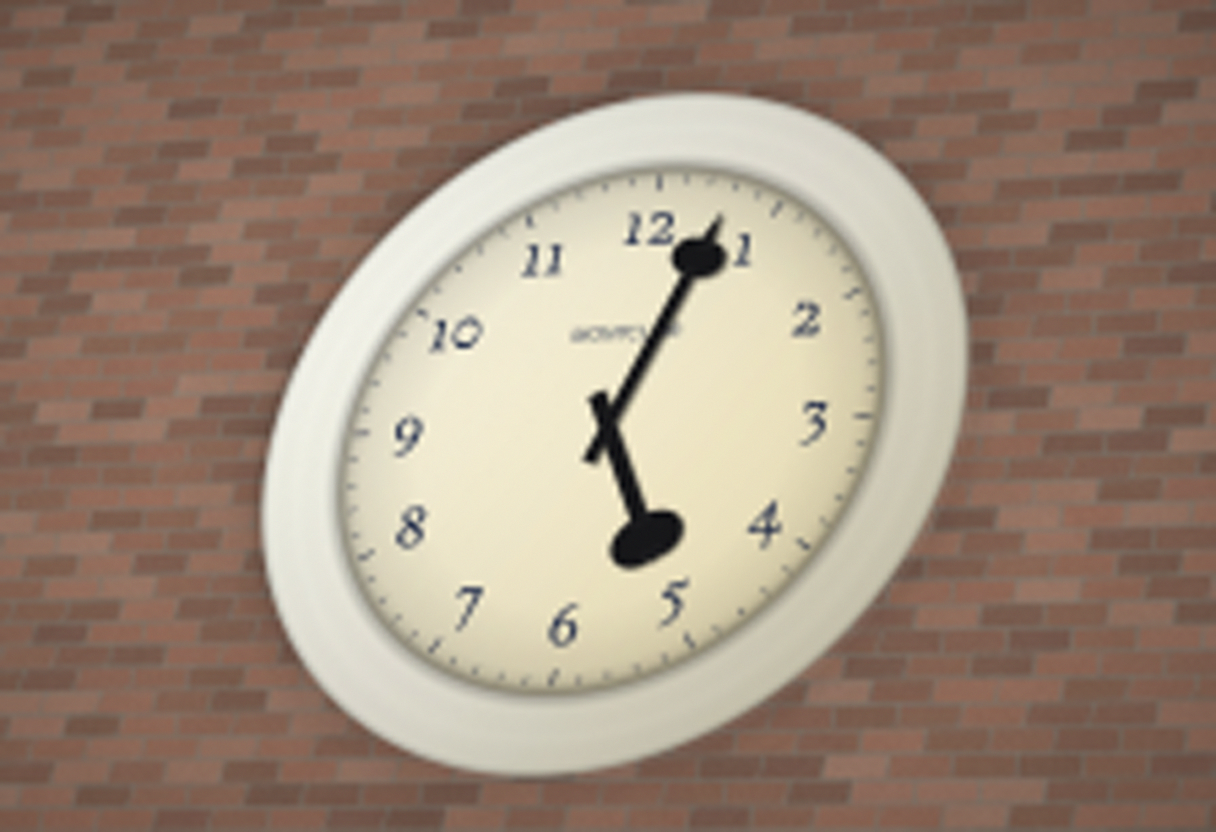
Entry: **5:03**
